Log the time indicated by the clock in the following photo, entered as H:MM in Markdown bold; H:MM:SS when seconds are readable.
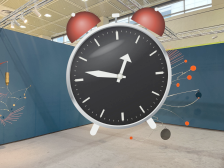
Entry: **12:47**
